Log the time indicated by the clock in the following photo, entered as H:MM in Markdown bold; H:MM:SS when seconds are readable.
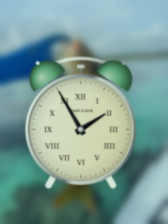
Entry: **1:55**
